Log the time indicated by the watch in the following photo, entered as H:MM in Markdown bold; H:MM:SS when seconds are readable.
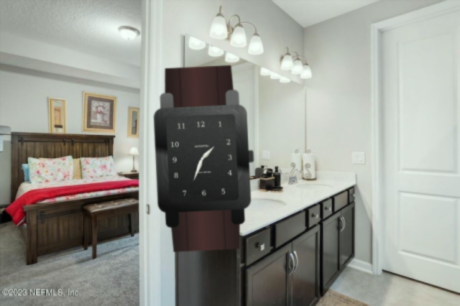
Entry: **1:34**
